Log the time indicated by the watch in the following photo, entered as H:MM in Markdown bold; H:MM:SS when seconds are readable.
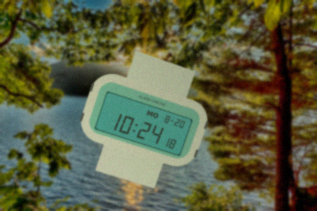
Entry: **10:24**
